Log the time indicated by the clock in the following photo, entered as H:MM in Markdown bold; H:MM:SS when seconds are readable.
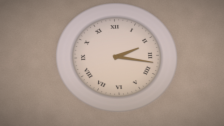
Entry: **2:17**
